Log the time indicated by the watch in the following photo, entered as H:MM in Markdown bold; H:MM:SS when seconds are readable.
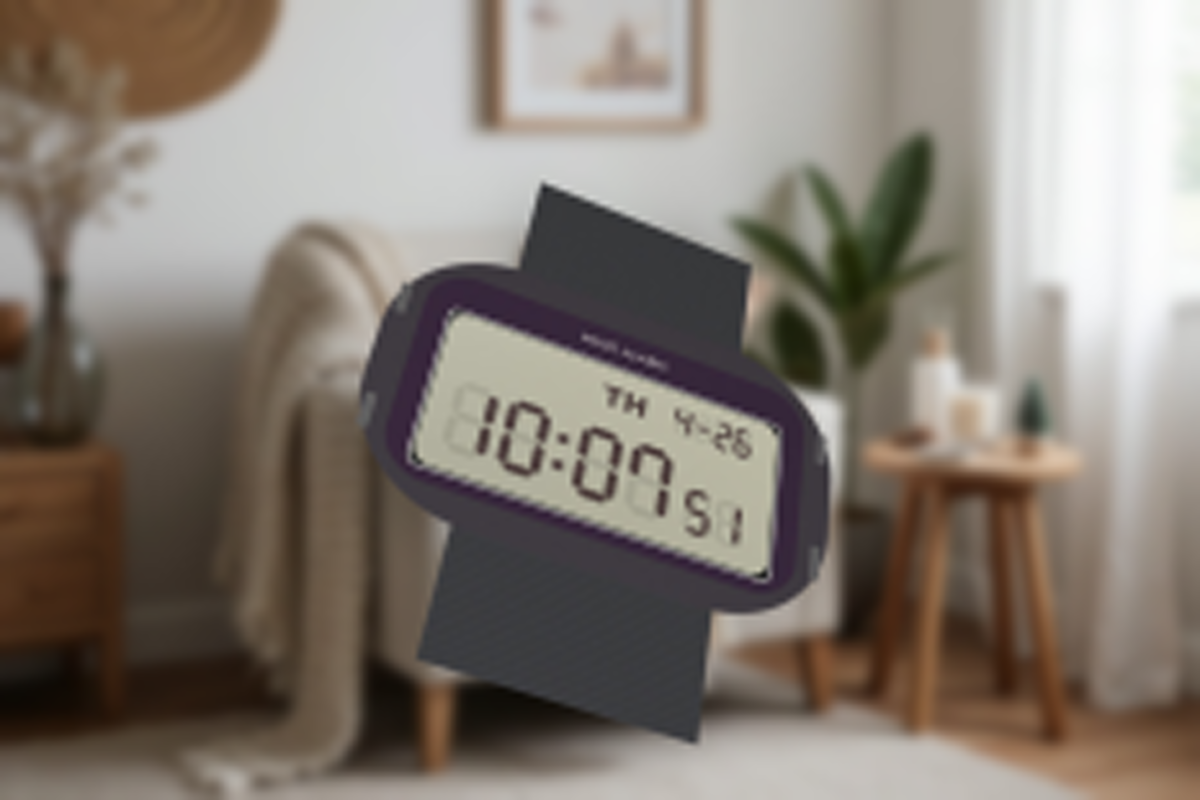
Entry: **10:07:51**
